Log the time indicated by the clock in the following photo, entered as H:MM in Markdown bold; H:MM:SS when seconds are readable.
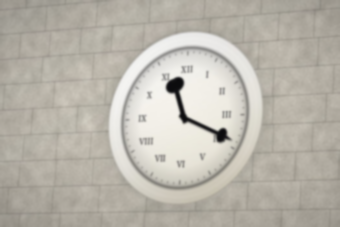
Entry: **11:19**
